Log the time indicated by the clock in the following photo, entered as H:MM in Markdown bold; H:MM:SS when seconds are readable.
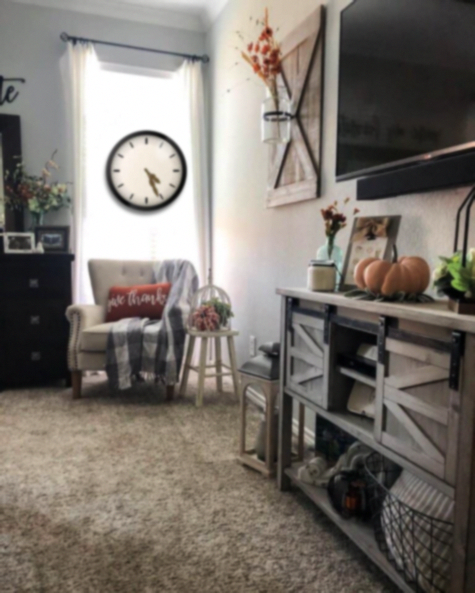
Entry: **4:26**
